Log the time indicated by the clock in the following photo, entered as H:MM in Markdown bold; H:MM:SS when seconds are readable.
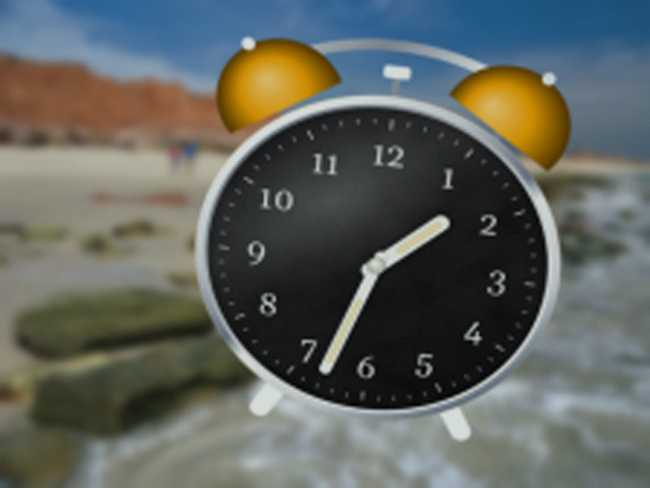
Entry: **1:33**
